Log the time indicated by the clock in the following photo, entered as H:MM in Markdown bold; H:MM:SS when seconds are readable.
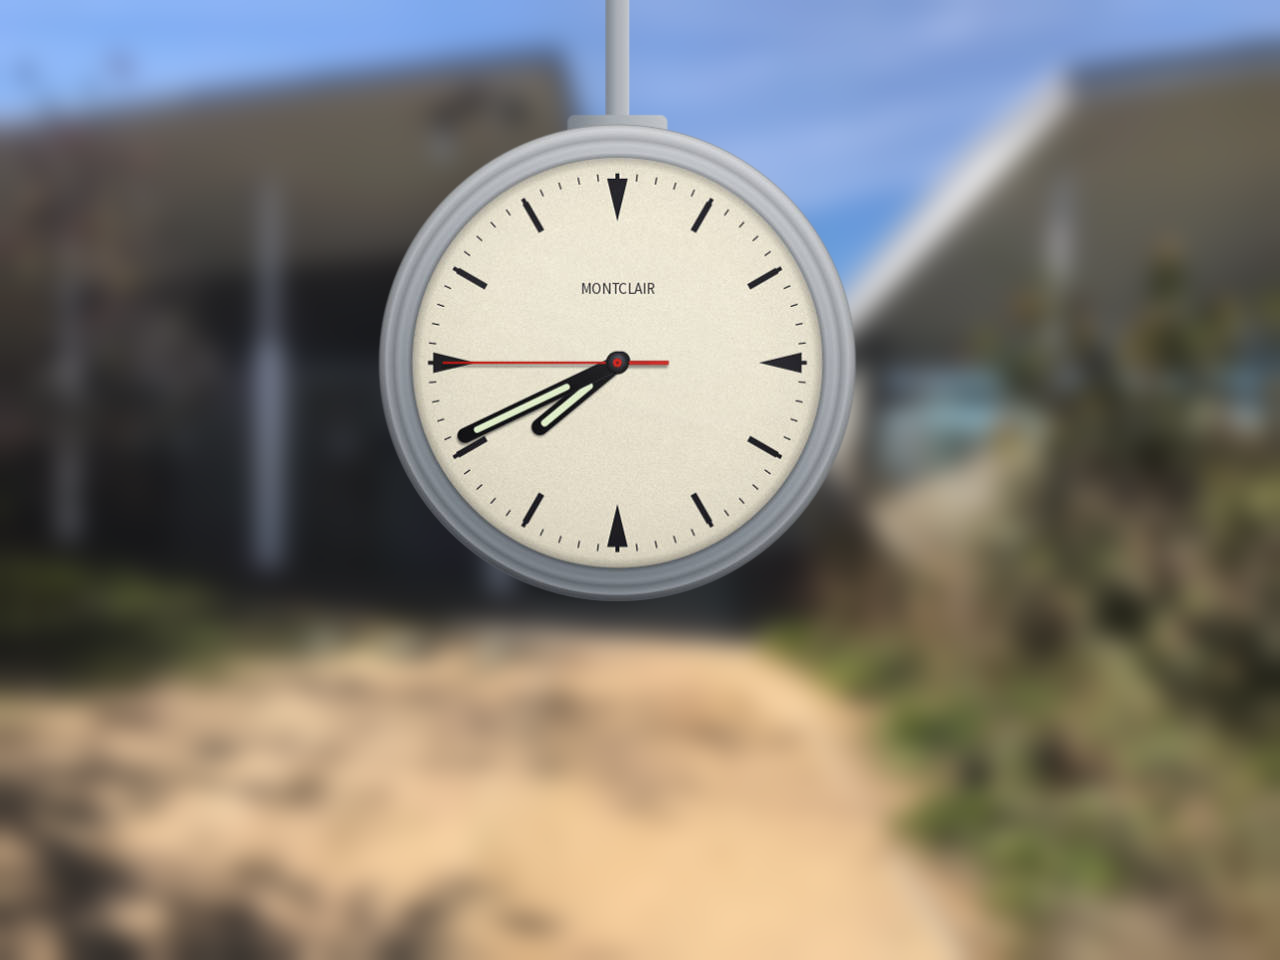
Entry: **7:40:45**
